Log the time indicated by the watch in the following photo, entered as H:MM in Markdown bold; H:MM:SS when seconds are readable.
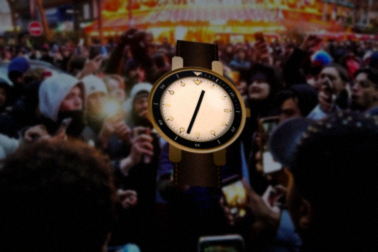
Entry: **12:33**
